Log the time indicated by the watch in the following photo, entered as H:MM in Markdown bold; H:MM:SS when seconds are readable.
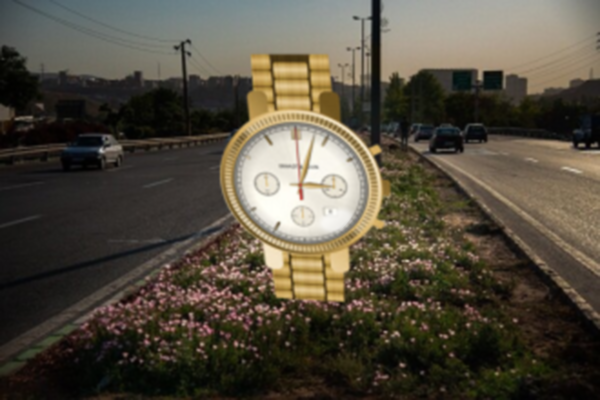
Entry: **3:03**
